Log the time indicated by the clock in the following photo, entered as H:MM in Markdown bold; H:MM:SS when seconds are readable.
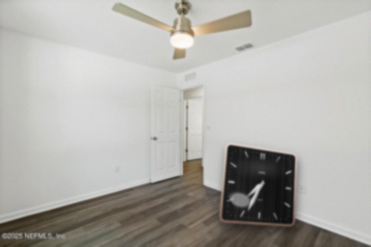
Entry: **7:34**
